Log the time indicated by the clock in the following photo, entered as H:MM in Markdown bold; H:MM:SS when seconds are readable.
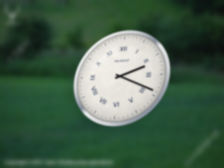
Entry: **2:19**
